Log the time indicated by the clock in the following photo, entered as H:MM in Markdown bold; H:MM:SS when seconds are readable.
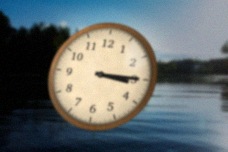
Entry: **3:15**
